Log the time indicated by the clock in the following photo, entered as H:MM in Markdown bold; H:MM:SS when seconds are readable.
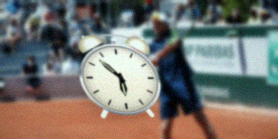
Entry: **5:53**
